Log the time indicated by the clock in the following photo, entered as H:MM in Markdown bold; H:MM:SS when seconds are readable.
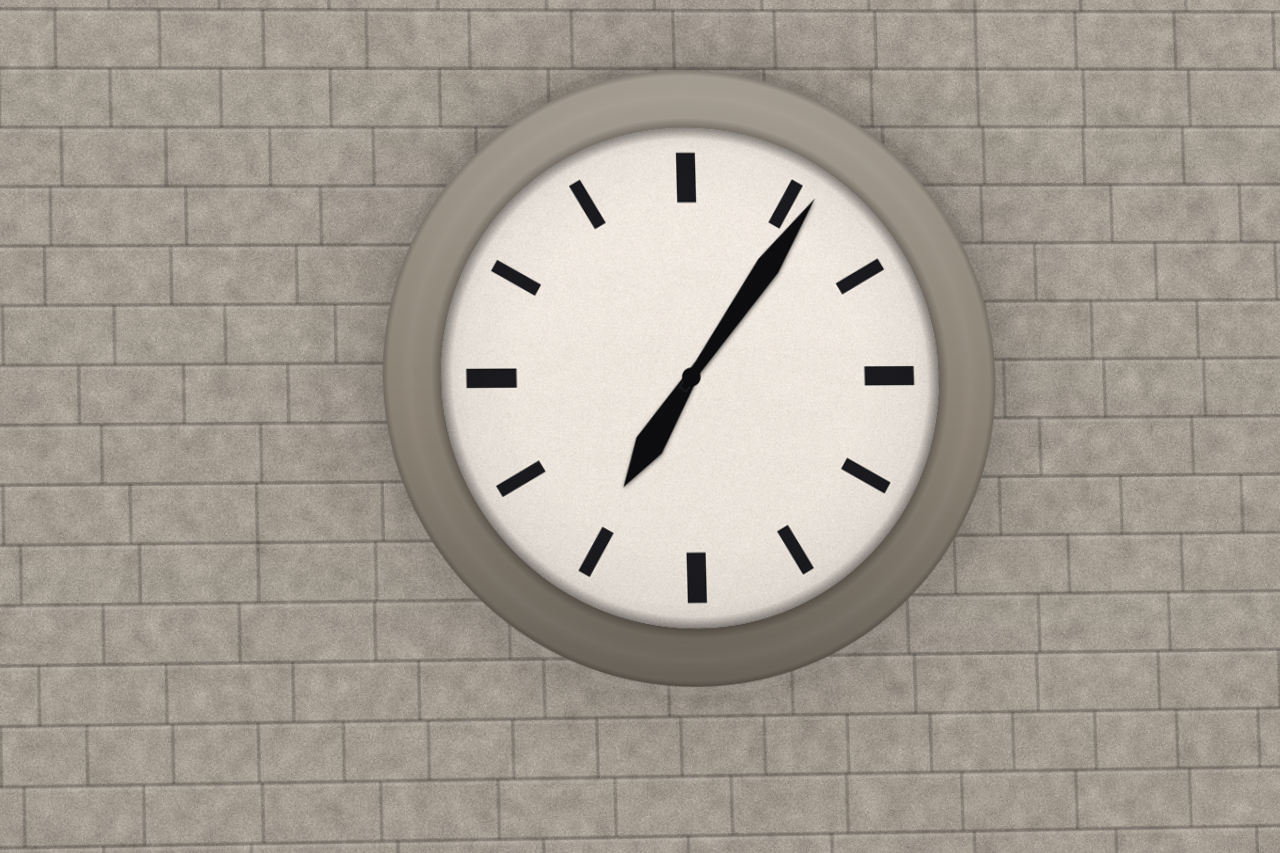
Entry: **7:06**
